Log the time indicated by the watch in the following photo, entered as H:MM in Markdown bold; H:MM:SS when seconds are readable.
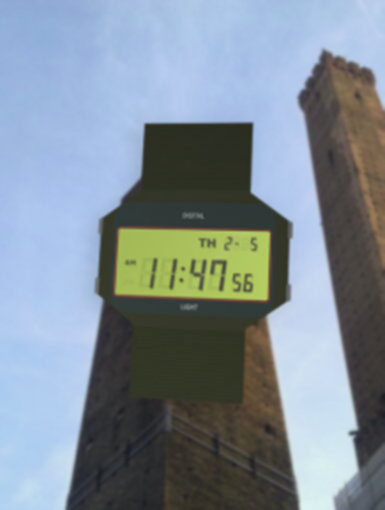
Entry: **11:47:56**
